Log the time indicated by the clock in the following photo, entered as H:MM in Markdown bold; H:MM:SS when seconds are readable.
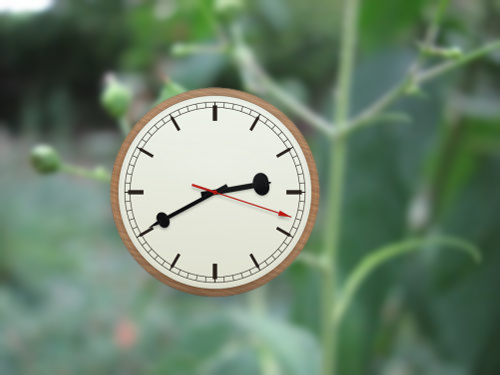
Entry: **2:40:18**
